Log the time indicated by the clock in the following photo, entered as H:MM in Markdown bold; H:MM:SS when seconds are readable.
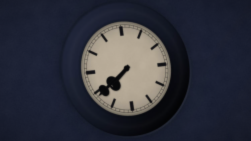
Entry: **7:39**
